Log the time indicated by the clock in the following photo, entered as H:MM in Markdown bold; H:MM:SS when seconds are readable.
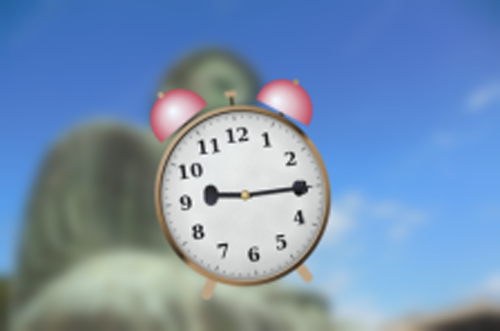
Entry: **9:15**
